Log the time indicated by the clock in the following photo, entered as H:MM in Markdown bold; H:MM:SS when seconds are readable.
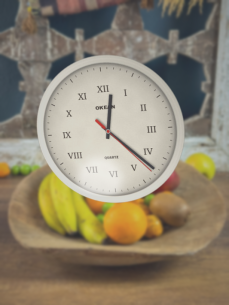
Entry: **12:22:23**
